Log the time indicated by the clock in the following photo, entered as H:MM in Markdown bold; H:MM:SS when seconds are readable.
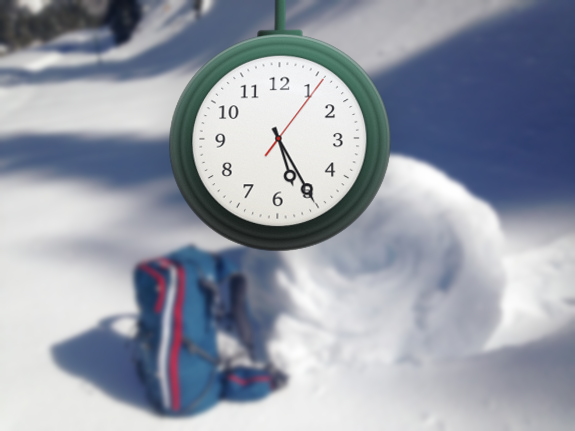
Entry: **5:25:06**
